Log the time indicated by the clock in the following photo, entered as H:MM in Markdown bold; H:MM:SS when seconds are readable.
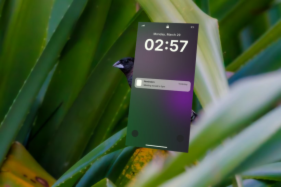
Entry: **2:57**
